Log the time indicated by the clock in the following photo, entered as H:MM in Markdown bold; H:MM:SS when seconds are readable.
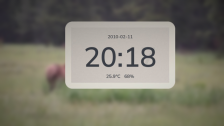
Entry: **20:18**
